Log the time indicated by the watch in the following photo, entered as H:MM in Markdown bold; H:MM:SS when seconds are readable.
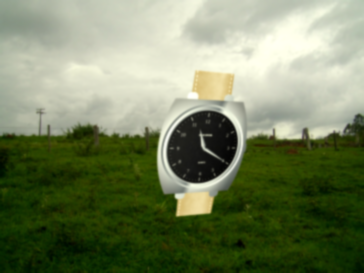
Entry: **11:20**
